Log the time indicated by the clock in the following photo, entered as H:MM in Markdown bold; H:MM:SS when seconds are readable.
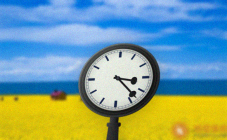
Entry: **3:23**
